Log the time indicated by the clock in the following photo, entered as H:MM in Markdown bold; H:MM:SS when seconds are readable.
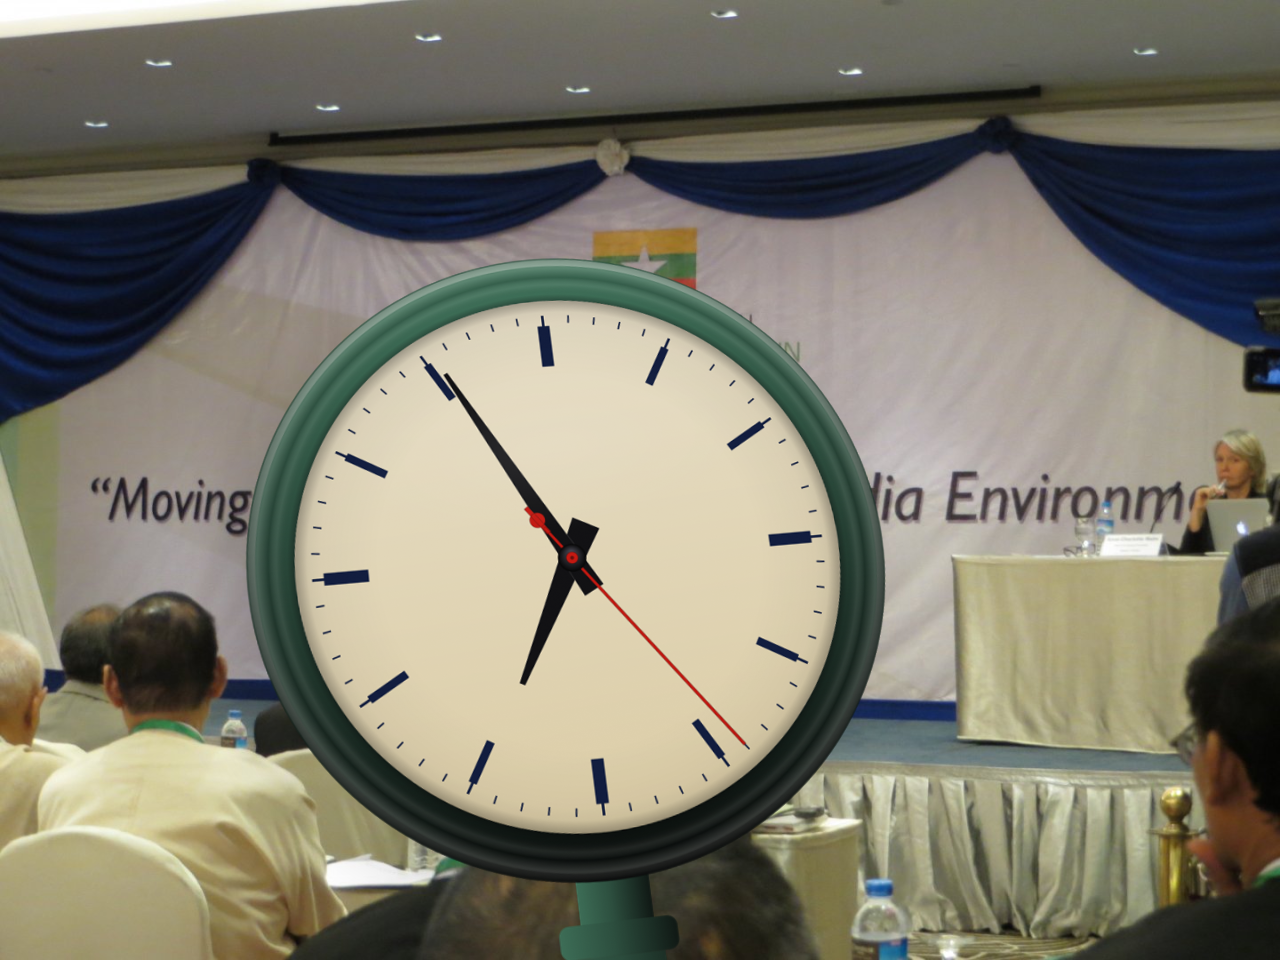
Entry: **6:55:24**
